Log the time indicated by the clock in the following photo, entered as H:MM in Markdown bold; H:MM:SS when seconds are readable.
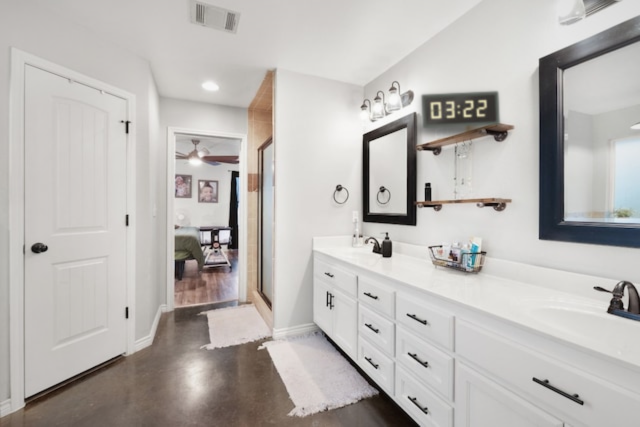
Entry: **3:22**
